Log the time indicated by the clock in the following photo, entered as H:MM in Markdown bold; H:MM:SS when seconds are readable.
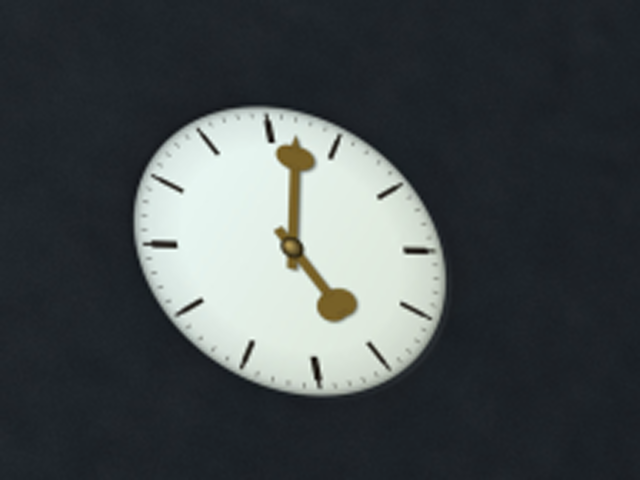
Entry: **5:02**
